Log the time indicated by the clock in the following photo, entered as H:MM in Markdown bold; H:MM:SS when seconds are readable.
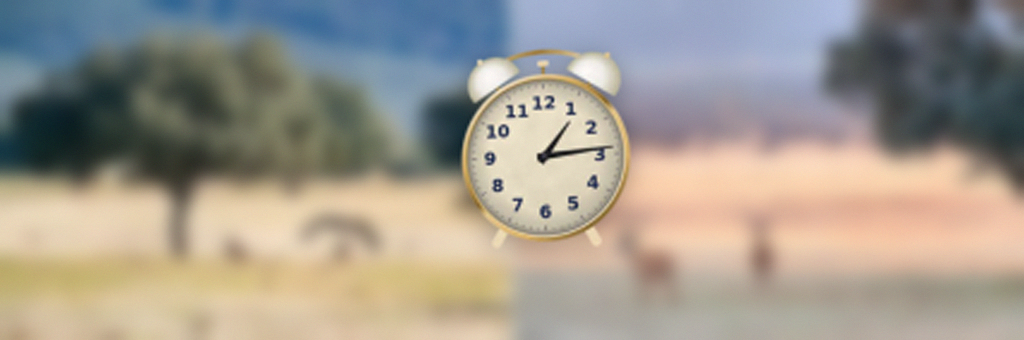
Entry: **1:14**
